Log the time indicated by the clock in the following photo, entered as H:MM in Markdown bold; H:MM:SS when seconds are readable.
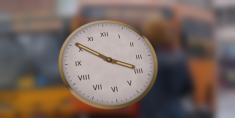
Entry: **3:51**
